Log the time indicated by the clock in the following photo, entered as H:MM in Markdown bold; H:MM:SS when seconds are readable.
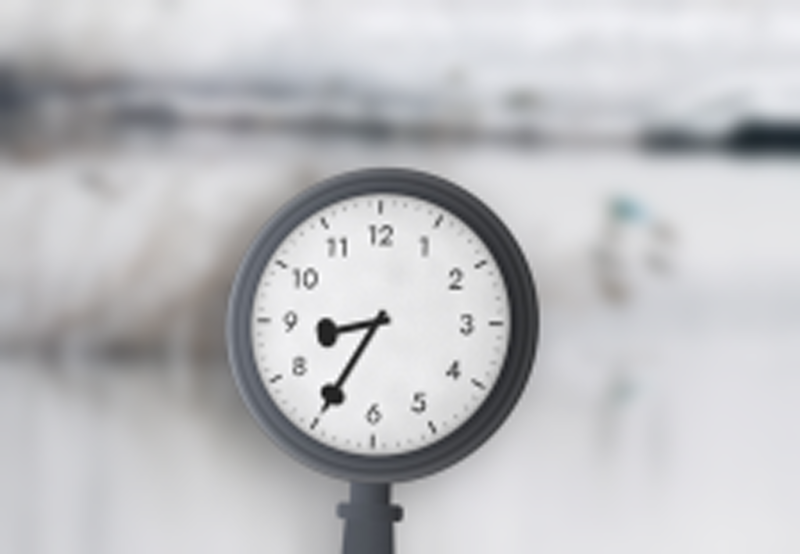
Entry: **8:35**
